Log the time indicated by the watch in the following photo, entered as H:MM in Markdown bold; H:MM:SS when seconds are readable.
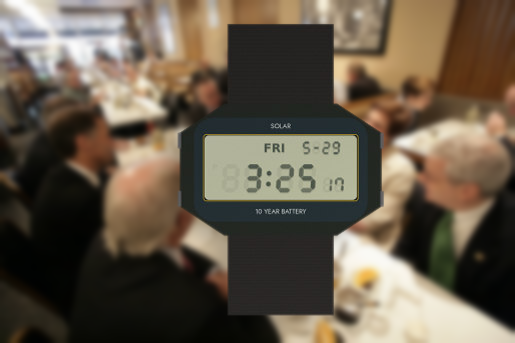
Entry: **3:25:17**
